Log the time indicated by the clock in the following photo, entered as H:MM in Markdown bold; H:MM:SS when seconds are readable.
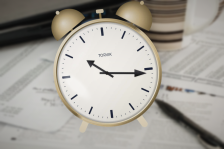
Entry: **10:16**
